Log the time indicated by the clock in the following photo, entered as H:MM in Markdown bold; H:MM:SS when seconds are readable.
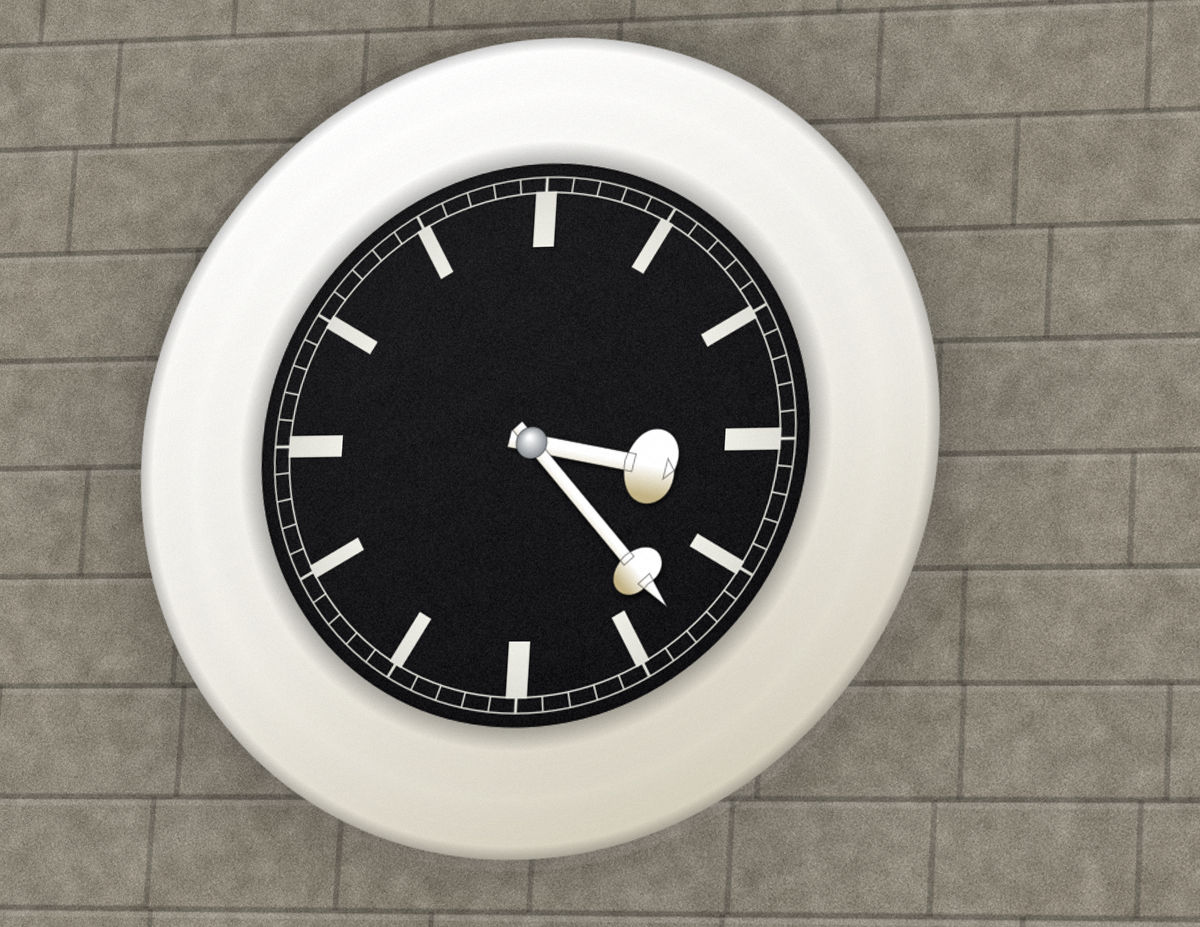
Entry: **3:23**
